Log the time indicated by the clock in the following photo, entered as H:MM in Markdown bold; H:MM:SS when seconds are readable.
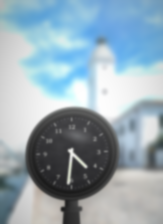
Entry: **4:31**
